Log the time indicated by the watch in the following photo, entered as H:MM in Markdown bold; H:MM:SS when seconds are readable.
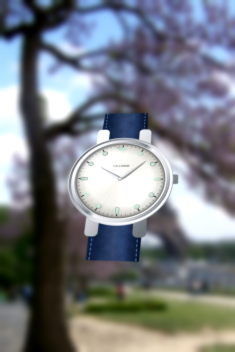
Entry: **10:08**
